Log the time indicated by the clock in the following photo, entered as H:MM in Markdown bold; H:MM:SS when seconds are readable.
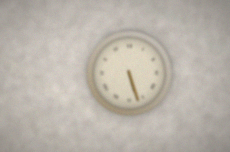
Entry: **5:27**
